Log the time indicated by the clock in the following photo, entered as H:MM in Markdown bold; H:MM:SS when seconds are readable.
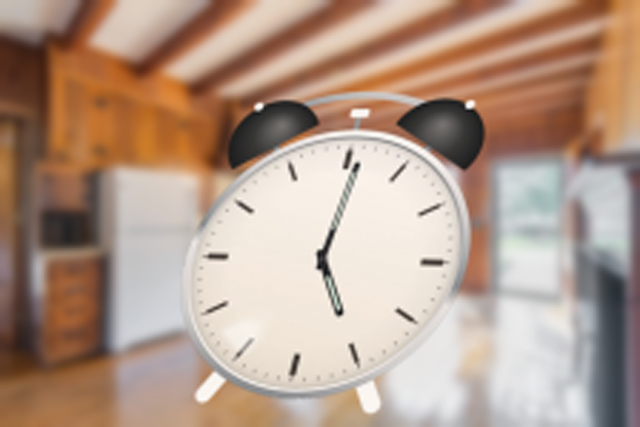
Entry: **5:01**
